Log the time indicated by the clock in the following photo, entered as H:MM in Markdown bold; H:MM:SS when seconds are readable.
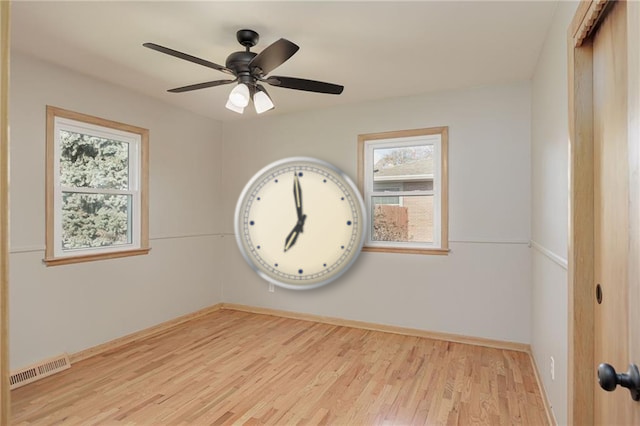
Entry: **6:59**
